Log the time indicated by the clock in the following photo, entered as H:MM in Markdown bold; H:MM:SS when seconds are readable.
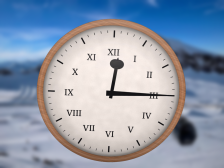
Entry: **12:15**
